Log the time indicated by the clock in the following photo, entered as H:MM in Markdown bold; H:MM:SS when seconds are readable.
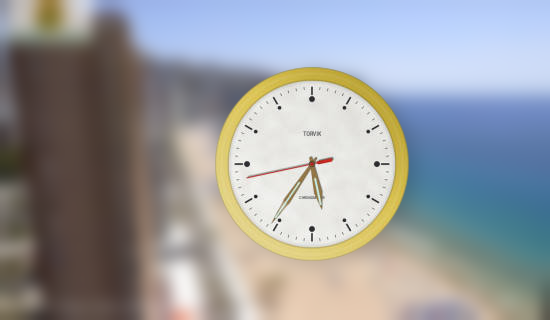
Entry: **5:35:43**
